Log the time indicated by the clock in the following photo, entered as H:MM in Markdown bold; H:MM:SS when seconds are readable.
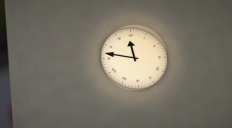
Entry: **11:47**
